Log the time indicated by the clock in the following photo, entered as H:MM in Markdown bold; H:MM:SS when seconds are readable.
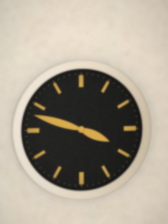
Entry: **3:48**
